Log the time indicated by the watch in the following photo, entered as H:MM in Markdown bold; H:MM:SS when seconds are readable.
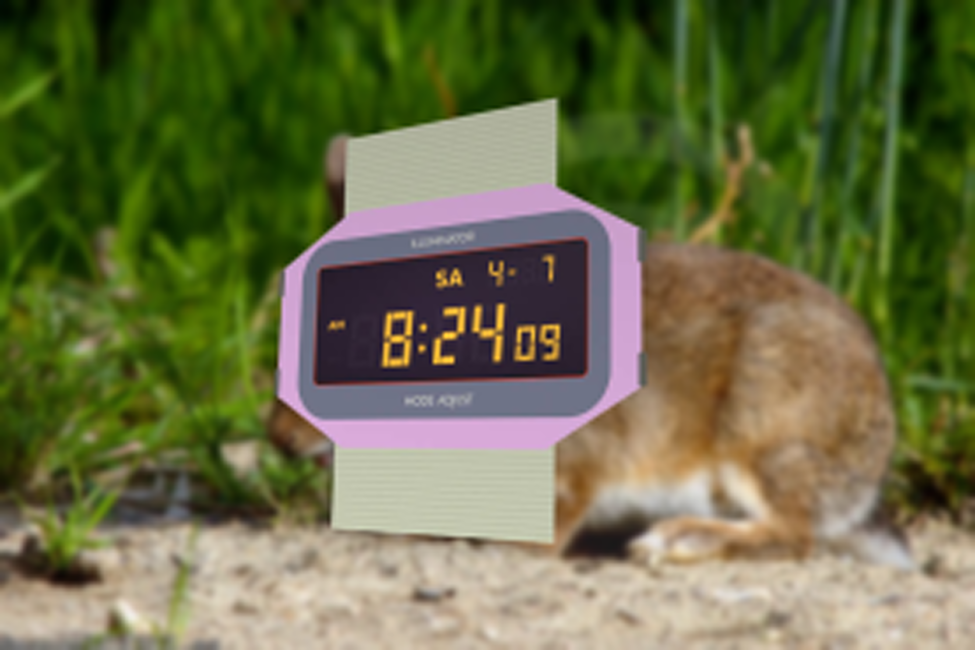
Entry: **8:24:09**
